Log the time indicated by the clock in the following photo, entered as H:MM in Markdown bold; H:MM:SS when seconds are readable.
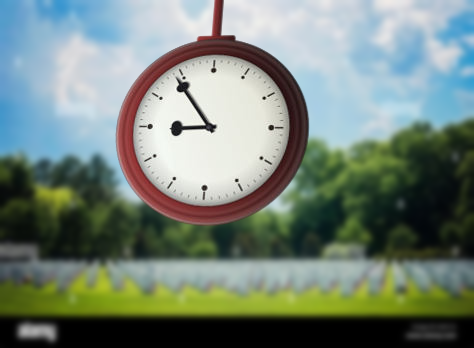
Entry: **8:54**
